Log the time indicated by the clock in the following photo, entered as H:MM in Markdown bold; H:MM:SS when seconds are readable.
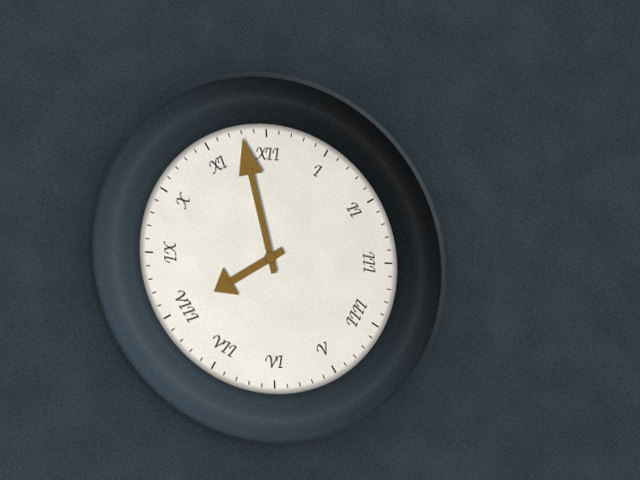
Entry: **7:58**
